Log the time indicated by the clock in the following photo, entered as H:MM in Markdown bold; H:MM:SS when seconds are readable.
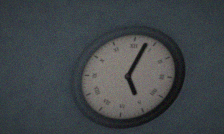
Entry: **5:03**
